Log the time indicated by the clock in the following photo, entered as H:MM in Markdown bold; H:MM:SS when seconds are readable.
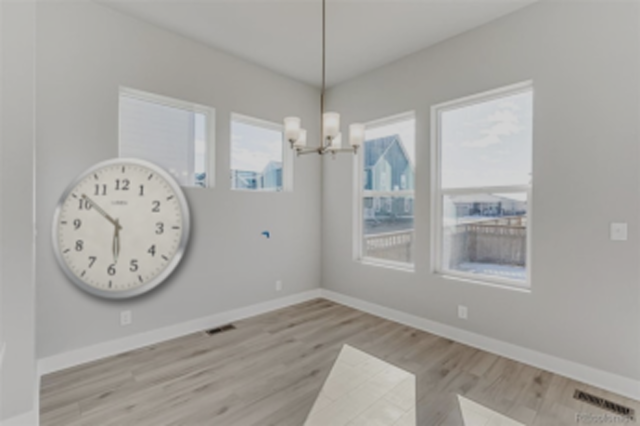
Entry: **5:51**
